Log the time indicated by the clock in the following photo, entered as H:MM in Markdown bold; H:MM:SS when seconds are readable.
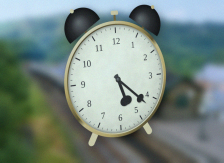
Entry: **5:22**
